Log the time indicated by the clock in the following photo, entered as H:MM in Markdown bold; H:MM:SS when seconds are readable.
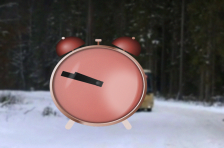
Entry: **9:48**
